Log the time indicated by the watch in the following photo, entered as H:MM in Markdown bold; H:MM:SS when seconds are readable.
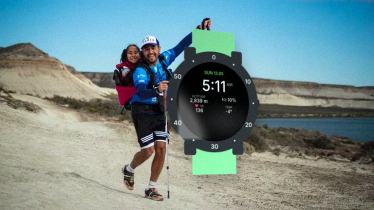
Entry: **5:11**
